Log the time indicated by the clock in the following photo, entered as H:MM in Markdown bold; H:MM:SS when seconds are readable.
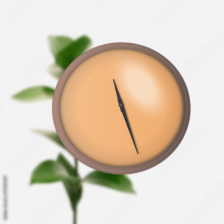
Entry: **11:27**
